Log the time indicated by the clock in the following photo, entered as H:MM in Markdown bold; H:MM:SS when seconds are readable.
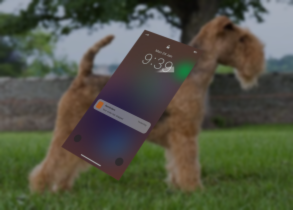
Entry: **9:39**
